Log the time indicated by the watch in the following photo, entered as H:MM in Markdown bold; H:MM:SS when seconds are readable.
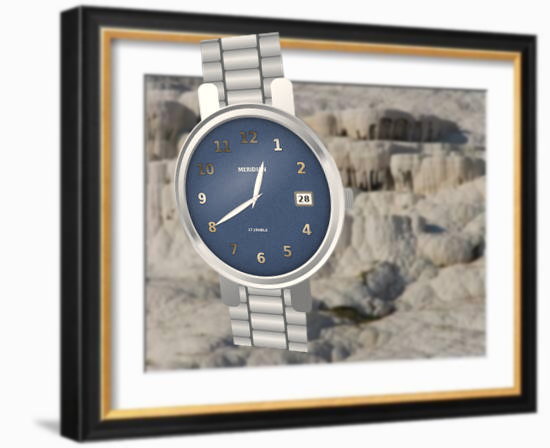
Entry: **12:40**
